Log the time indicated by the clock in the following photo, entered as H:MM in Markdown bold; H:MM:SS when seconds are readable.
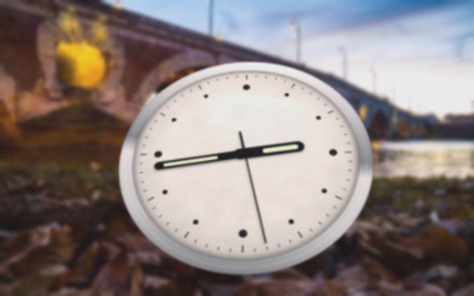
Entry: **2:43:28**
